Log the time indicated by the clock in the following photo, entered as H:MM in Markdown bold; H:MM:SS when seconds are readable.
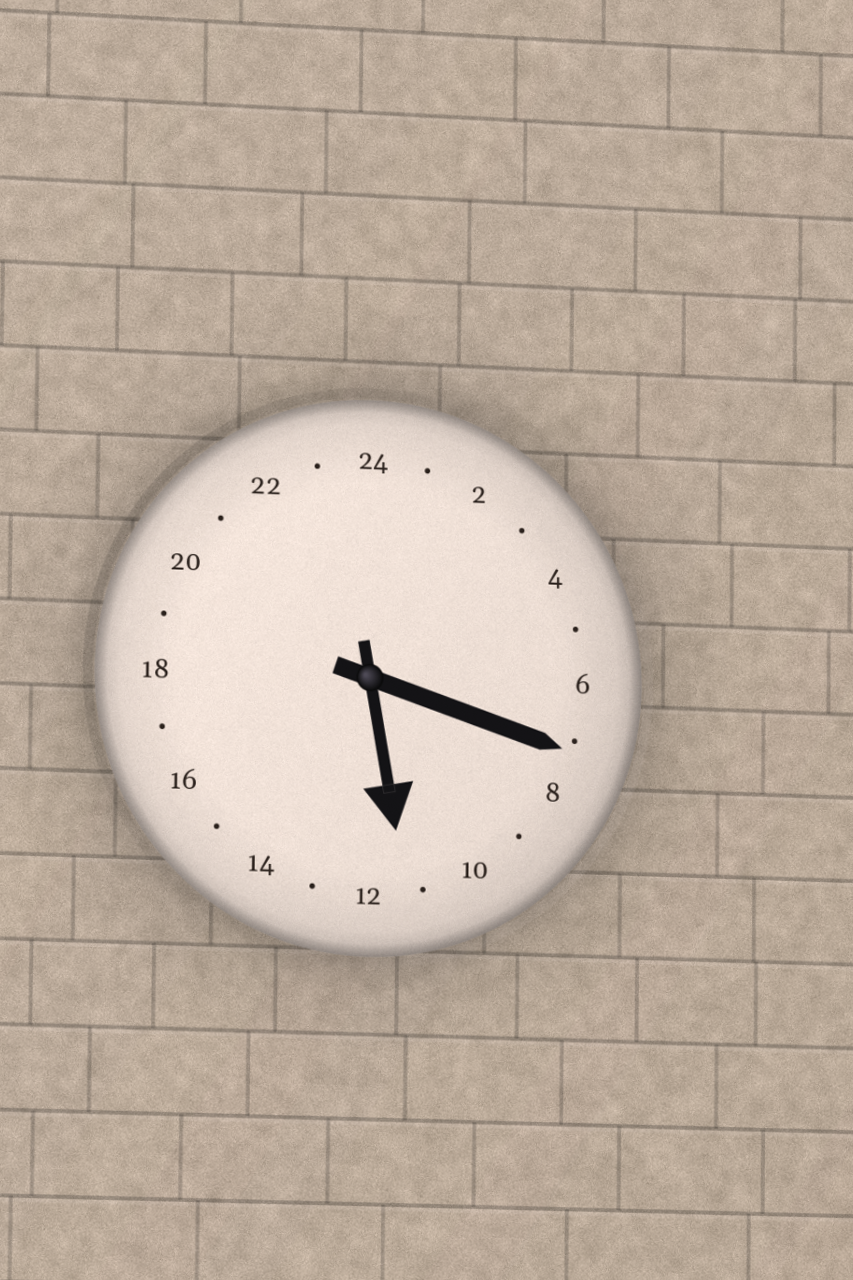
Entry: **11:18**
